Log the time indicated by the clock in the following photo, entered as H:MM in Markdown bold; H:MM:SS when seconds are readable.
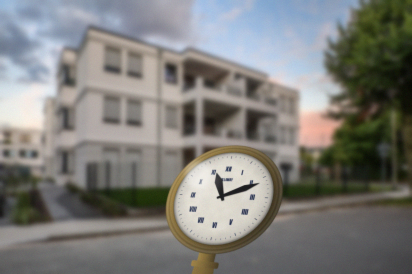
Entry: **11:11**
